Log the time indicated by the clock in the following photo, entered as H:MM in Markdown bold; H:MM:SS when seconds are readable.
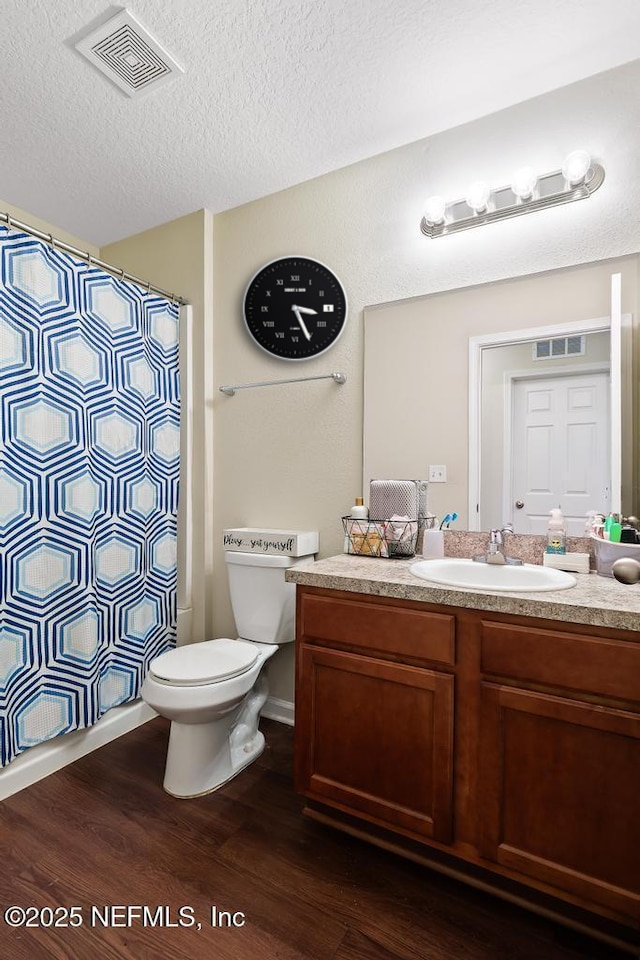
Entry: **3:26**
